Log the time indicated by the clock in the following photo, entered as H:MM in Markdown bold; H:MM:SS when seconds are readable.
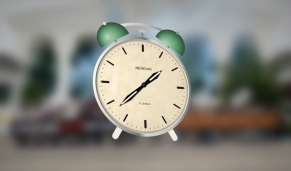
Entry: **1:38**
